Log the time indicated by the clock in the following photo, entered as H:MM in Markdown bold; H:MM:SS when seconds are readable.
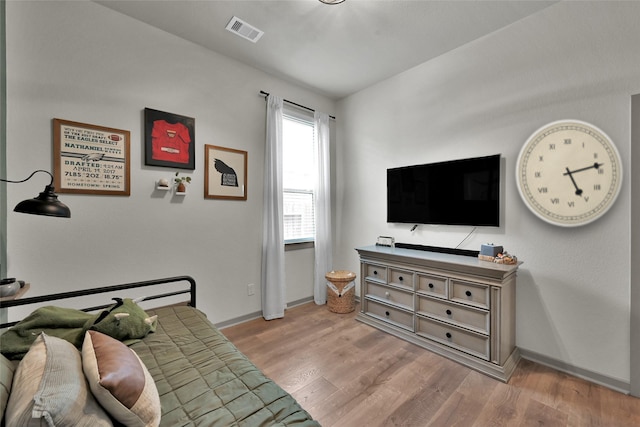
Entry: **5:13**
